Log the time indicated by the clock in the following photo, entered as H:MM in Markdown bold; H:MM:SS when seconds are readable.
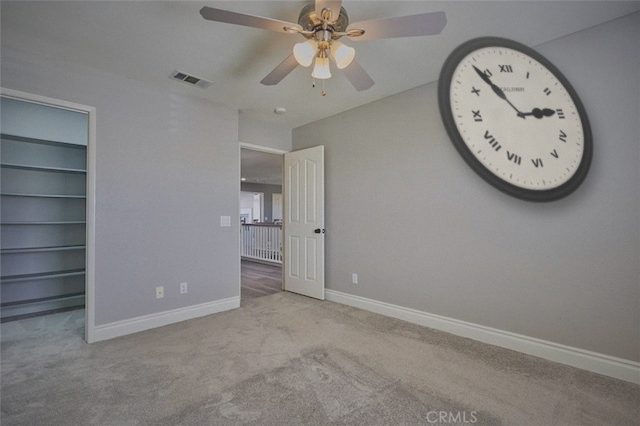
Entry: **2:54**
